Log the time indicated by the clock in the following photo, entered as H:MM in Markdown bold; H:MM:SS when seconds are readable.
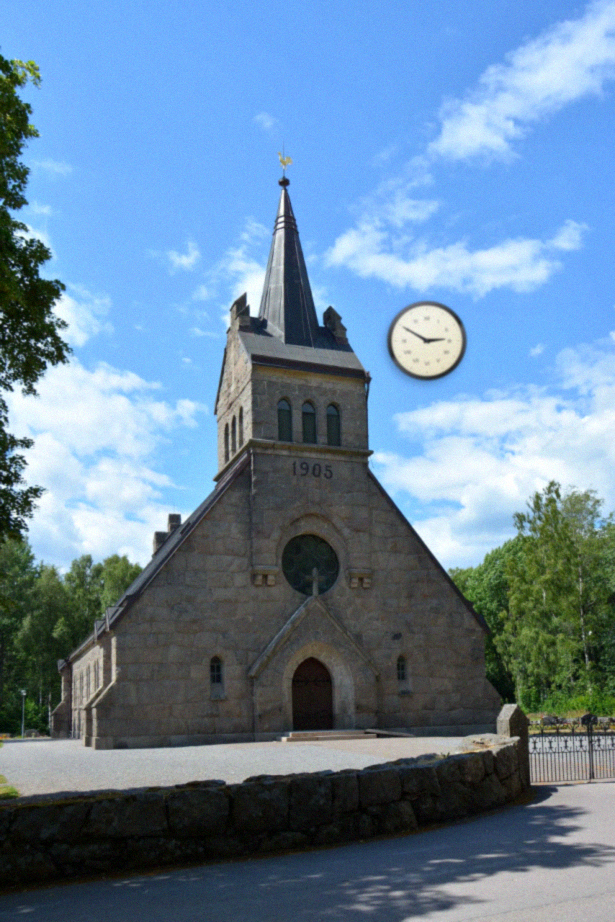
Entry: **2:50**
